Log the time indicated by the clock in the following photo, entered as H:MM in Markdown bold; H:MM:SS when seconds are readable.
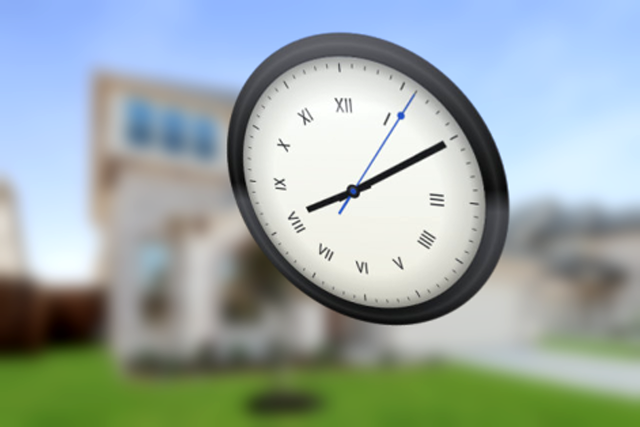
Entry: **8:10:06**
